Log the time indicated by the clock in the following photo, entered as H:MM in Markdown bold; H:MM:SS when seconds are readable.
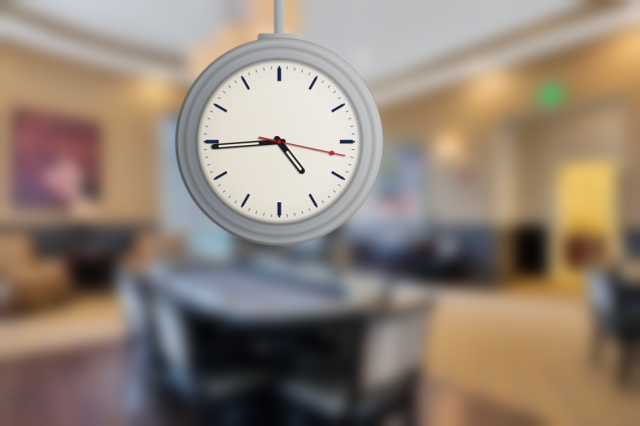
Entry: **4:44:17**
